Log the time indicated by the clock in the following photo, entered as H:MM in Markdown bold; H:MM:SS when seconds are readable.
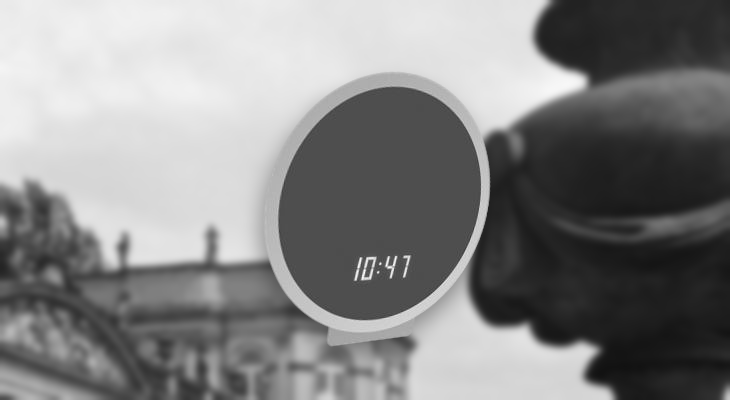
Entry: **10:47**
